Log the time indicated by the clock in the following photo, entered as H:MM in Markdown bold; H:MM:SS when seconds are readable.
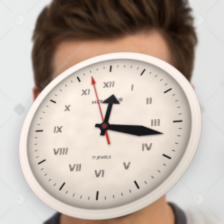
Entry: **12:16:57**
